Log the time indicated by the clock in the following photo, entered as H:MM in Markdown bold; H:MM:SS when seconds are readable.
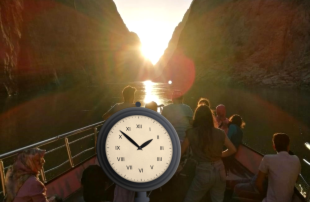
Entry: **1:52**
